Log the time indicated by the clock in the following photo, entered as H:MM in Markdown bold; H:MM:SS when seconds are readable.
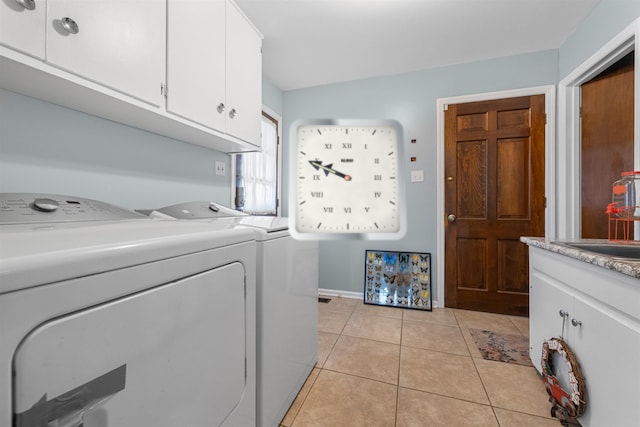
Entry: **9:49**
